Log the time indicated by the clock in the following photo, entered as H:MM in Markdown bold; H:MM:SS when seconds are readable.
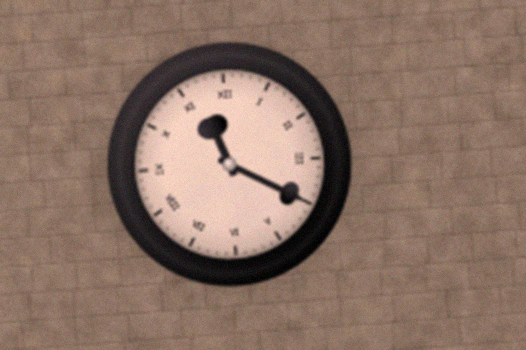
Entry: **11:20**
